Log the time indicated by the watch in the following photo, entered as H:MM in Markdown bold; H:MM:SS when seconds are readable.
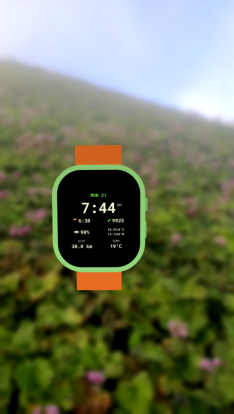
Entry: **7:44**
